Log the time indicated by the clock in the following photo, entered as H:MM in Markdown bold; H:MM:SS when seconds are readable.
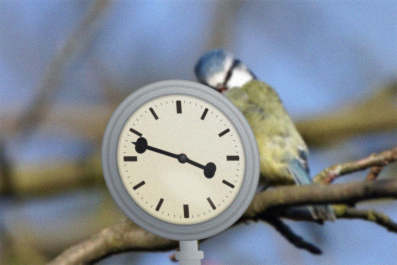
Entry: **3:48**
